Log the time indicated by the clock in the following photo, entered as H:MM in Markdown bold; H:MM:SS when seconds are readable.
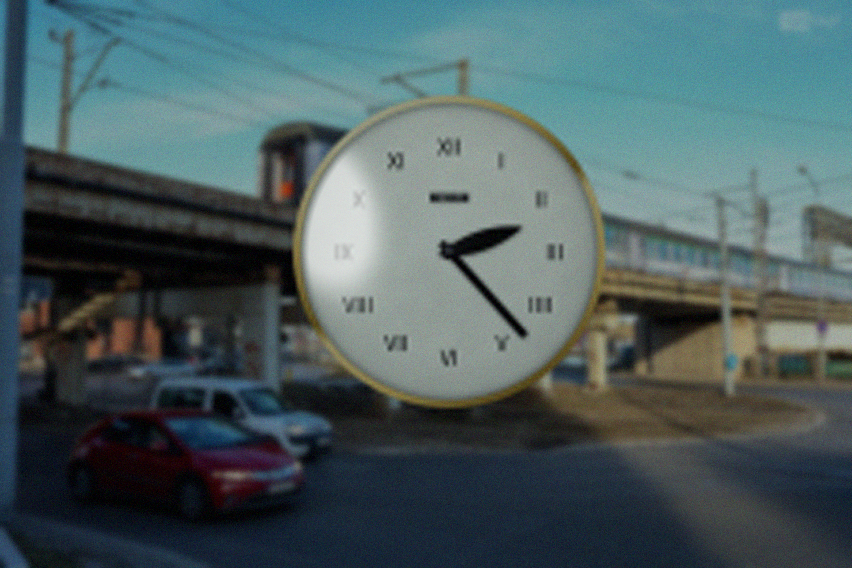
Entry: **2:23**
